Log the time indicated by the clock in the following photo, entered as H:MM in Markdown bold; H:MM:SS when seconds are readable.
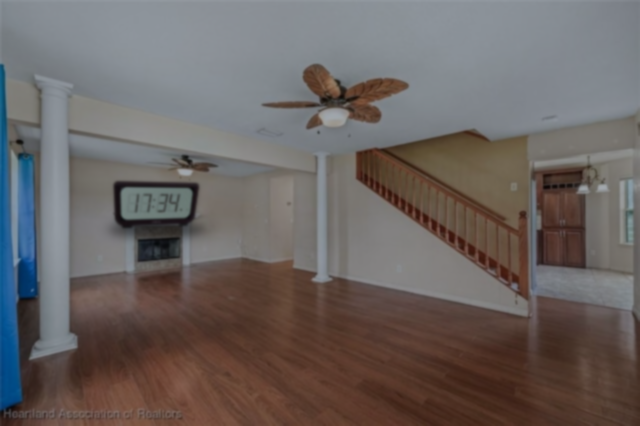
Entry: **17:34**
